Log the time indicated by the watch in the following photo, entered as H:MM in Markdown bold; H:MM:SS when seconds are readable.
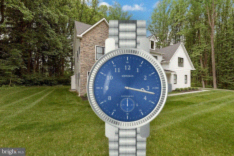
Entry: **3:17**
